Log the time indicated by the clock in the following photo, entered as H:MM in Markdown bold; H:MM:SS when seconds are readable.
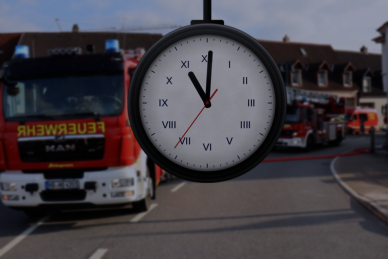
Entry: **11:00:36**
